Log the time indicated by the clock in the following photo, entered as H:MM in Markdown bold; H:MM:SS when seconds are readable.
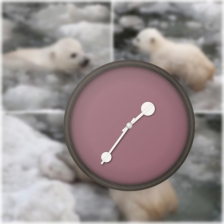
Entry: **1:36**
